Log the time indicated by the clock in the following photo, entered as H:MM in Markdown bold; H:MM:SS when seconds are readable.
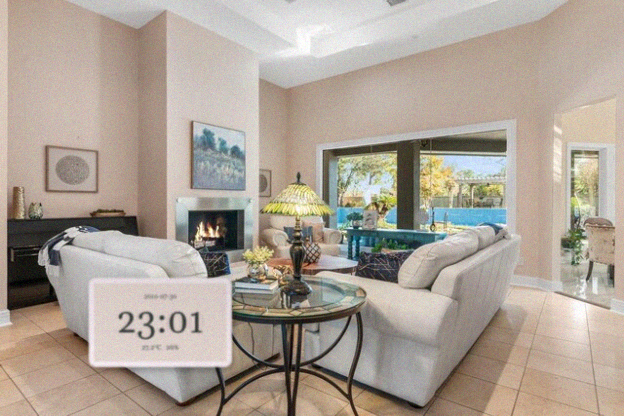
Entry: **23:01**
